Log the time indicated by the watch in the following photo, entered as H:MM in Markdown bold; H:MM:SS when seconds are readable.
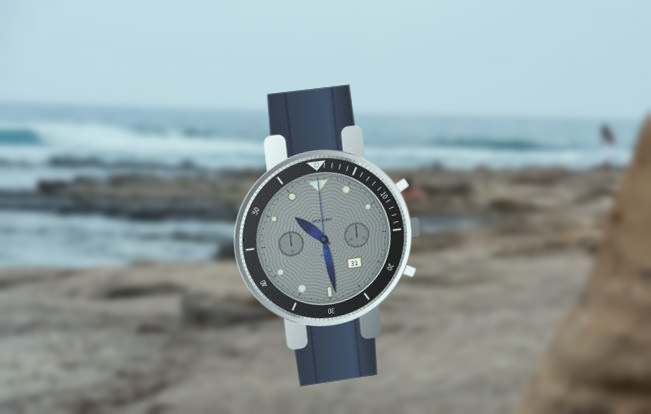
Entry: **10:29**
